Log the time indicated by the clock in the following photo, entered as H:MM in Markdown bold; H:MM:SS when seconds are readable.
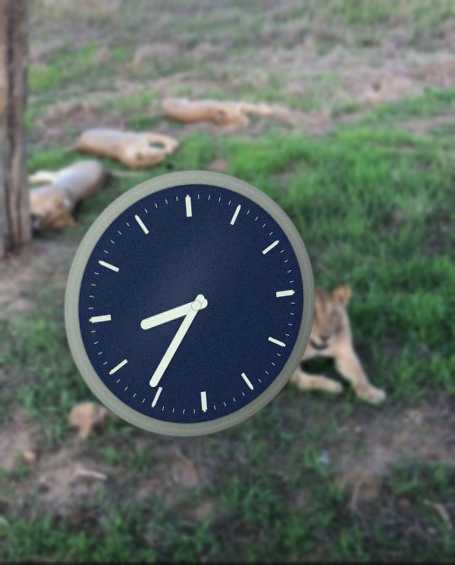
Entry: **8:36**
